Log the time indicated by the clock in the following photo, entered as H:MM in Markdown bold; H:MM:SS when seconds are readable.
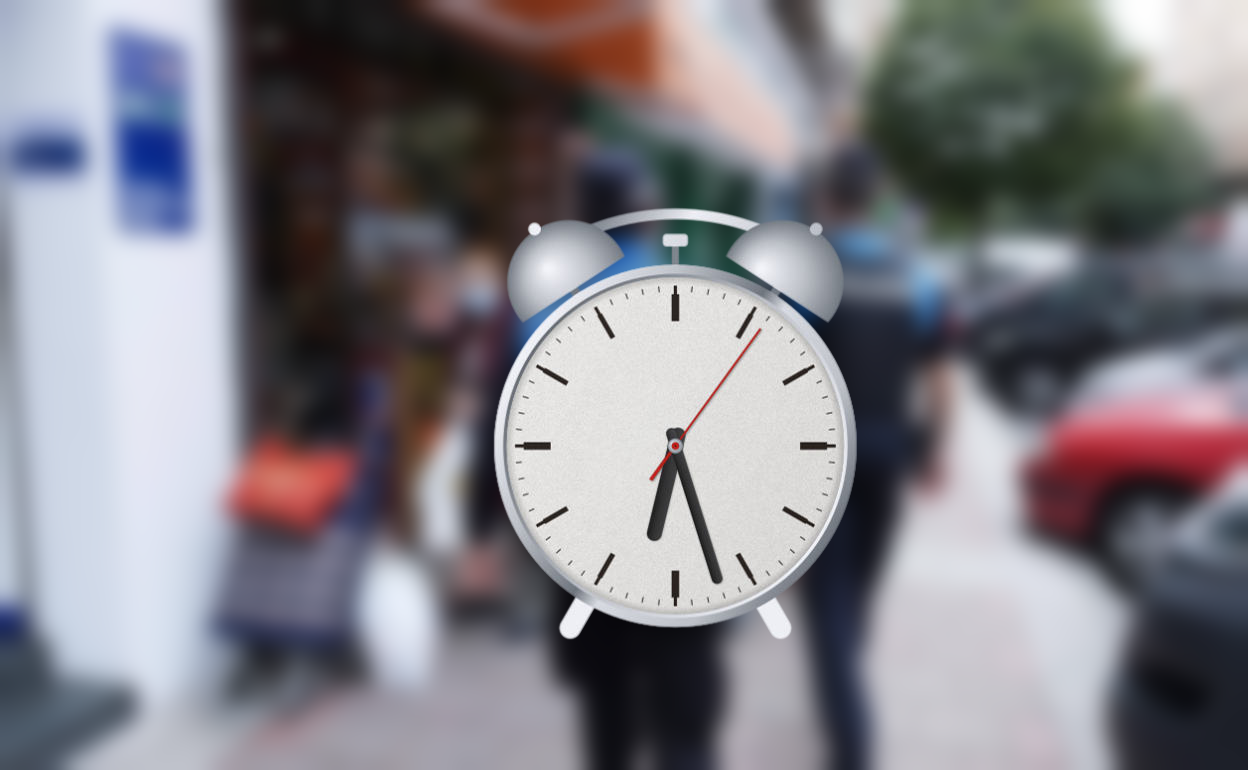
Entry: **6:27:06**
